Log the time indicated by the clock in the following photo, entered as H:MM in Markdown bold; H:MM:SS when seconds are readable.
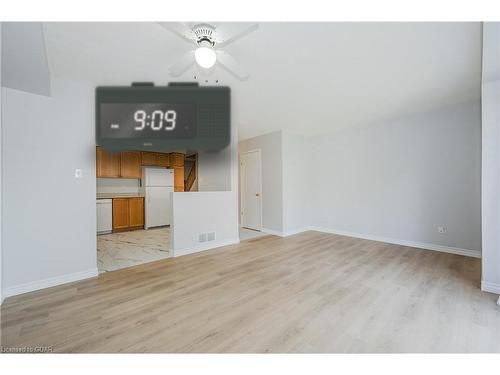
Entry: **9:09**
